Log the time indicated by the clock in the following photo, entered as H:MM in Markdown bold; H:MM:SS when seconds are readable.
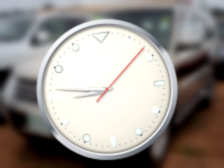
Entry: **8:46:08**
